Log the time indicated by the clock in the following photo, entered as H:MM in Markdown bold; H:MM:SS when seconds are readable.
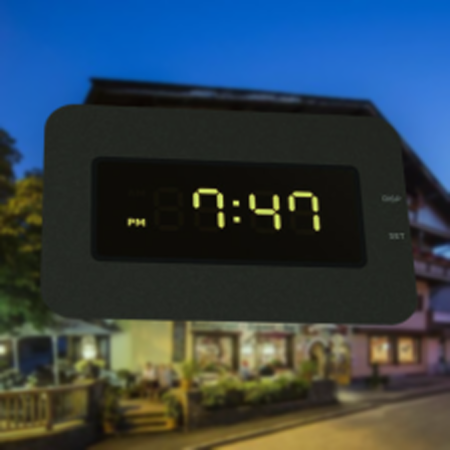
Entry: **7:47**
